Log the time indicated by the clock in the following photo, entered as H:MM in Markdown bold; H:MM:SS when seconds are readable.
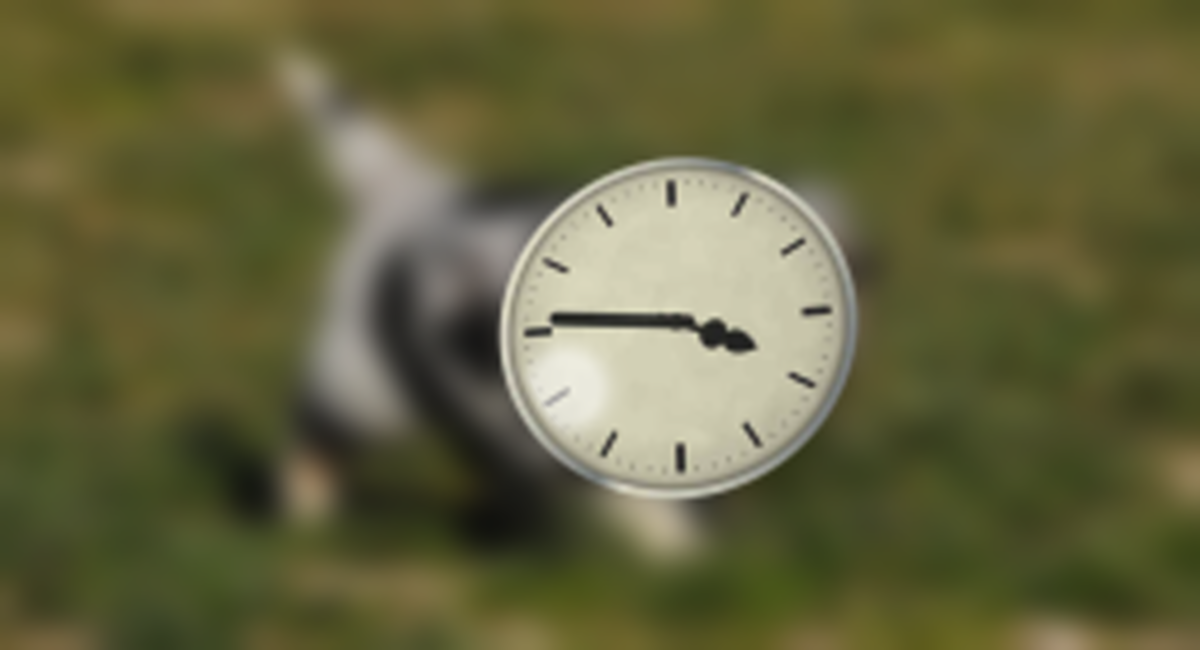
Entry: **3:46**
